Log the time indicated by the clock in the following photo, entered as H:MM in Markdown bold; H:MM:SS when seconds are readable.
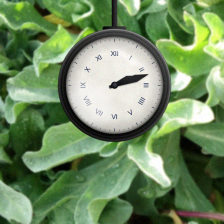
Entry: **2:12**
